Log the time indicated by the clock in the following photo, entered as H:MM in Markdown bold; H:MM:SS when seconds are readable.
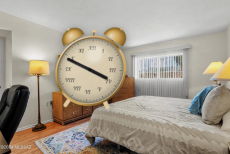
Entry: **3:49**
